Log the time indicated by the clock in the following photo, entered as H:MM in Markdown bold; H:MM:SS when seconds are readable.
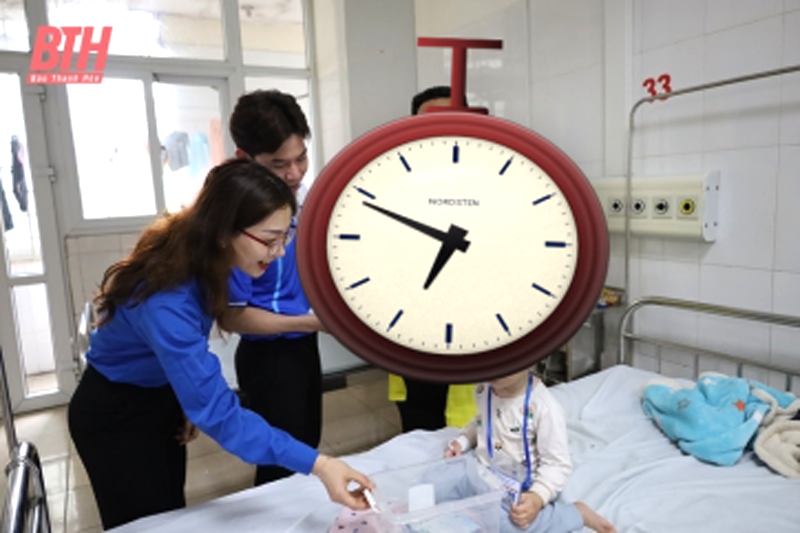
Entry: **6:49**
